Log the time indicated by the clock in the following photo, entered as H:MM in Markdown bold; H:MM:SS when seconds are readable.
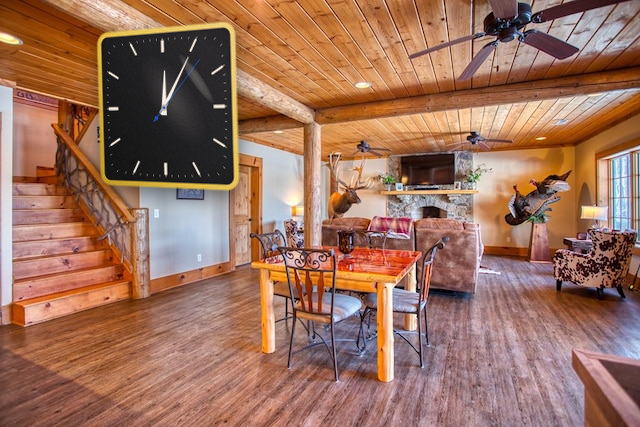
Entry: **12:05:07**
